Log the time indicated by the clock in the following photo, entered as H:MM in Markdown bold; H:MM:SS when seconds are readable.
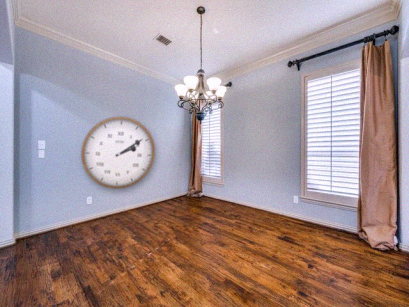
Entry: **2:09**
